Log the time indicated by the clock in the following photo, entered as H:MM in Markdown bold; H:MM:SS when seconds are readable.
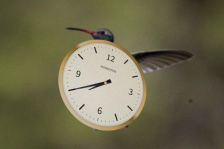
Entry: **7:40**
